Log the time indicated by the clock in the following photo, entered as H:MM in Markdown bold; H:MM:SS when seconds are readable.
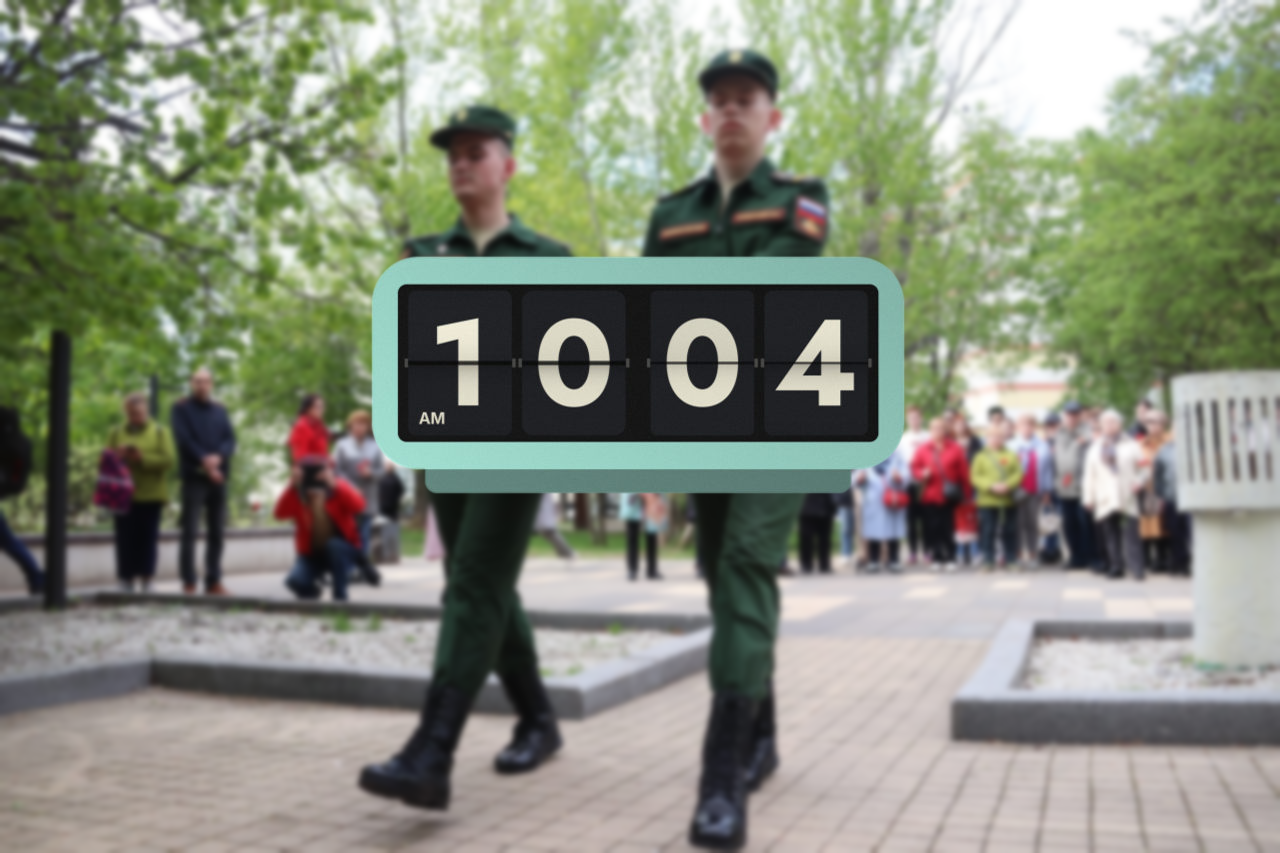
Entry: **10:04**
